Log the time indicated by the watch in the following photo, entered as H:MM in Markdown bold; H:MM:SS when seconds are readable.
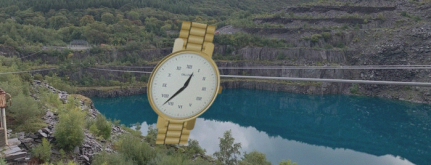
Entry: **12:37**
